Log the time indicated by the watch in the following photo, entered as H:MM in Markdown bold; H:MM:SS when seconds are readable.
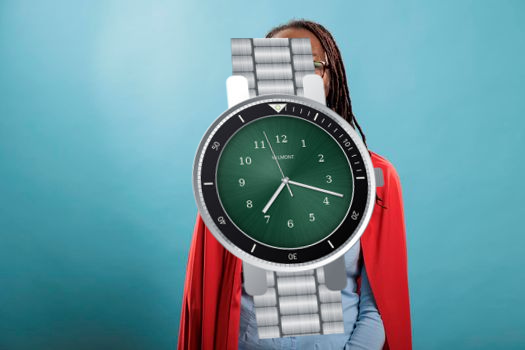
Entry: **7:17:57**
